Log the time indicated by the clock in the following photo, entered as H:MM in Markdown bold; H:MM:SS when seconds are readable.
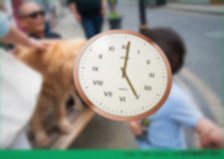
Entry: **5:01**
